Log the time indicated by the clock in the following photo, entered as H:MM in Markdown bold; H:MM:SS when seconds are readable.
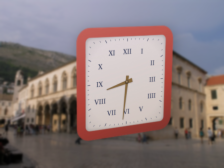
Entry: **8:31**
